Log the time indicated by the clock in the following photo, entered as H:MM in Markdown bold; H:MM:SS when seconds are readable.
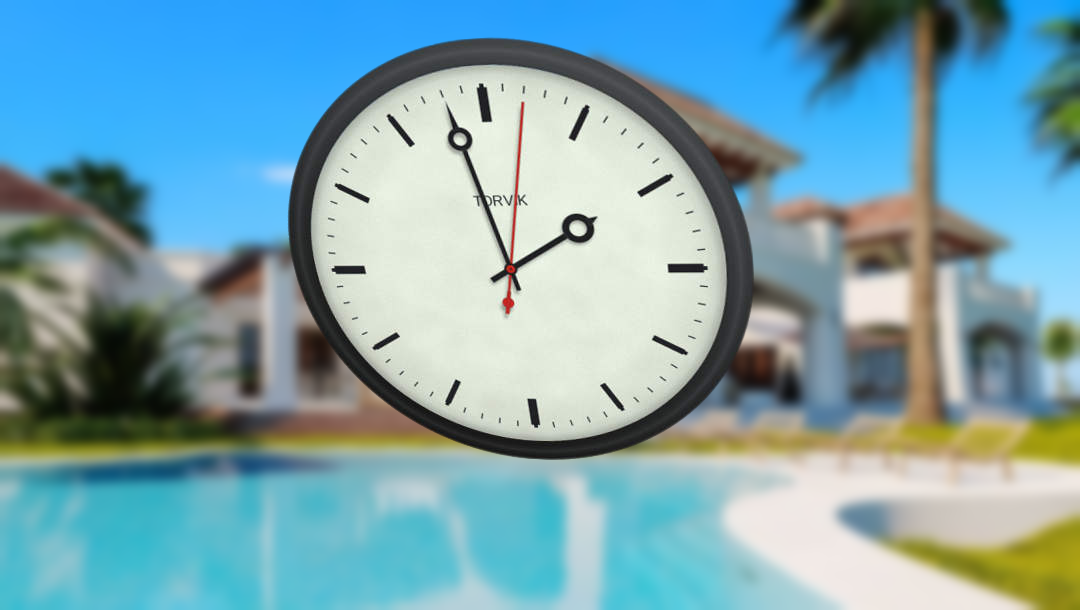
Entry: **1:58:02**
